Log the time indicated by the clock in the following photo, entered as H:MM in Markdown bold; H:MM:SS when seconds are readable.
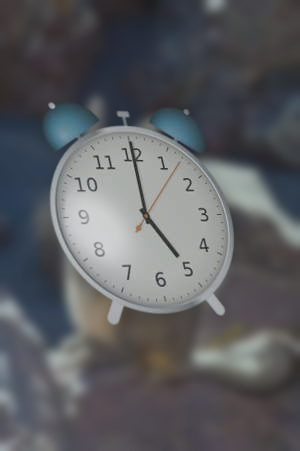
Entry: **5:00:07**
